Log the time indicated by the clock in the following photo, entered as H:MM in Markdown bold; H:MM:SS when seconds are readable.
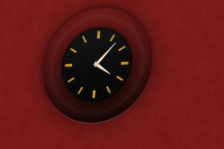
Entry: **4:07**
